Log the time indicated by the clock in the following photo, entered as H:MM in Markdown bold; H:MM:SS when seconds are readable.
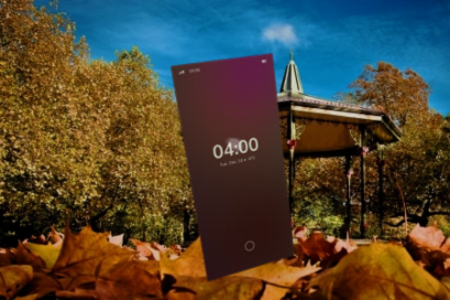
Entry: **4:00**
